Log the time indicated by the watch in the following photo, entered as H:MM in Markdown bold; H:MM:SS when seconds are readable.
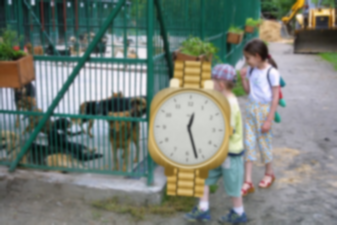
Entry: **12:27**
